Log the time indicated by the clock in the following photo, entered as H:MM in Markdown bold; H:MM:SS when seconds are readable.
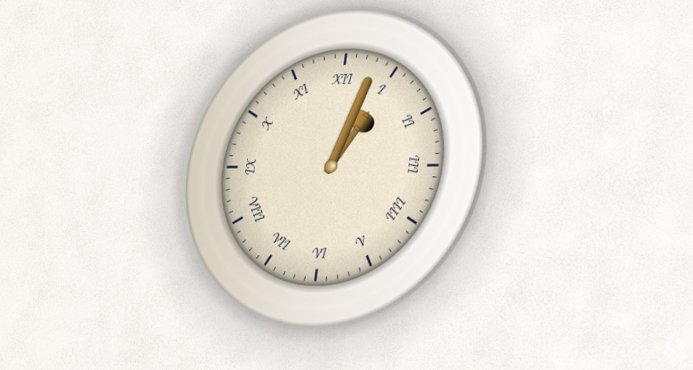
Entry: **1:03**
